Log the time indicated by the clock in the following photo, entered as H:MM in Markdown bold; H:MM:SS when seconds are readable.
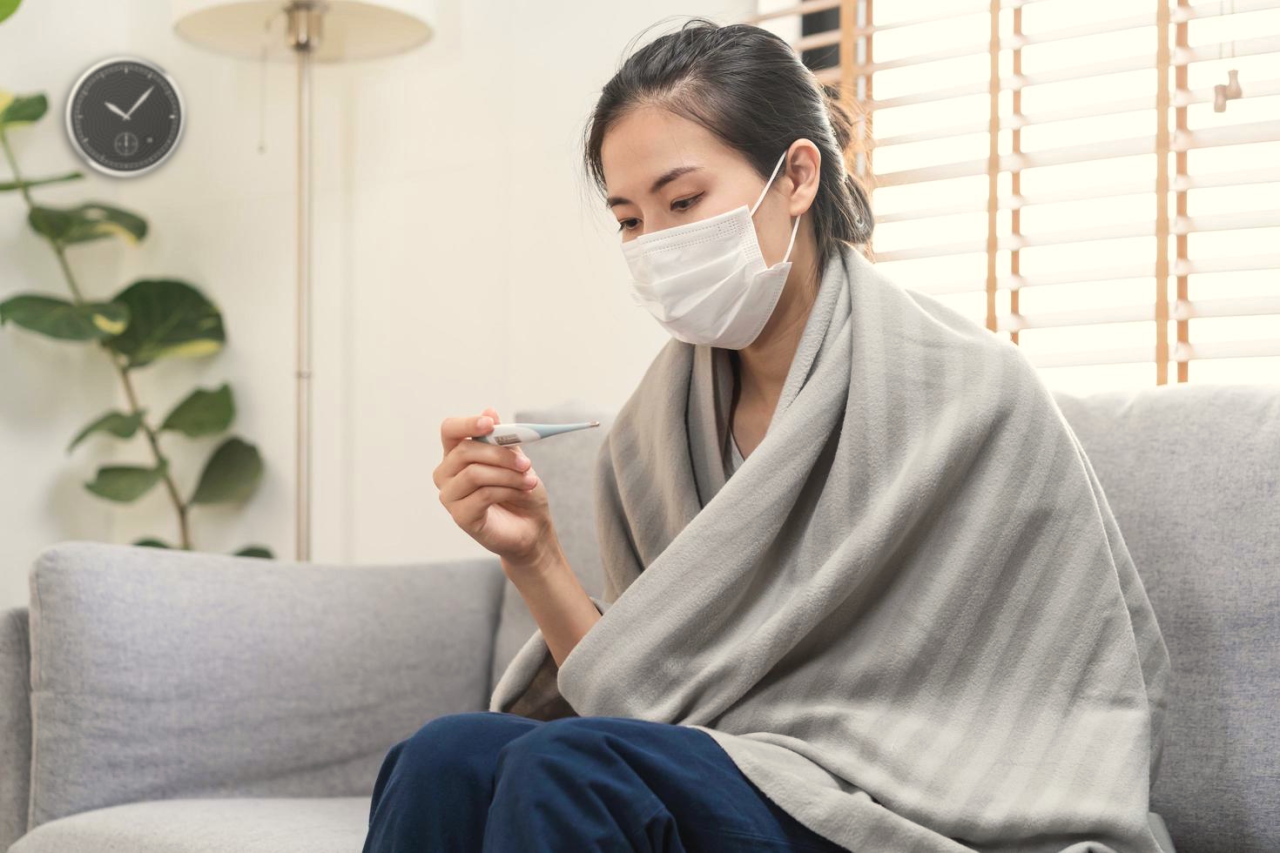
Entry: **10:07**
